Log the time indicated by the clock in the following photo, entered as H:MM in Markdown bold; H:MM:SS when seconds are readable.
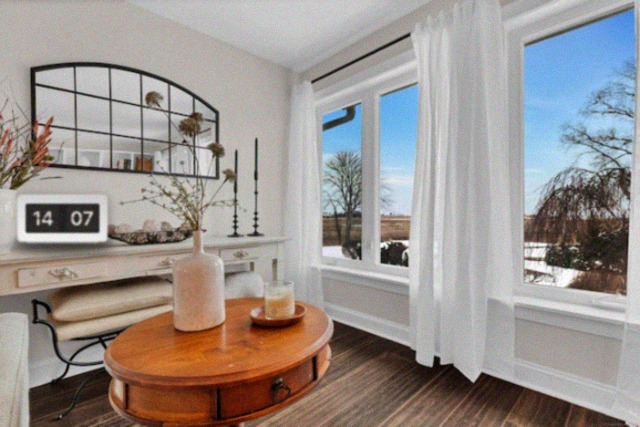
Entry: **14:07**
